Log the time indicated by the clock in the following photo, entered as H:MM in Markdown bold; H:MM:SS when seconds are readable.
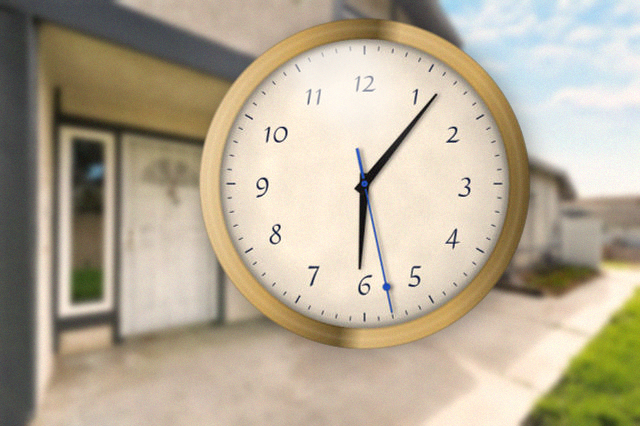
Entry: **6:06:28**
